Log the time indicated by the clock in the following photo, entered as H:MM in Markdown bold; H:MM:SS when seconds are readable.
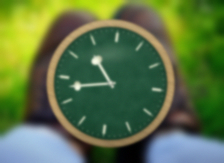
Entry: **10:43**
